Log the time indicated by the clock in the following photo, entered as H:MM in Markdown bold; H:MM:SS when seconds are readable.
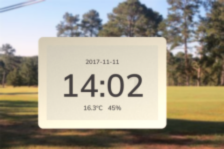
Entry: **14:02**
